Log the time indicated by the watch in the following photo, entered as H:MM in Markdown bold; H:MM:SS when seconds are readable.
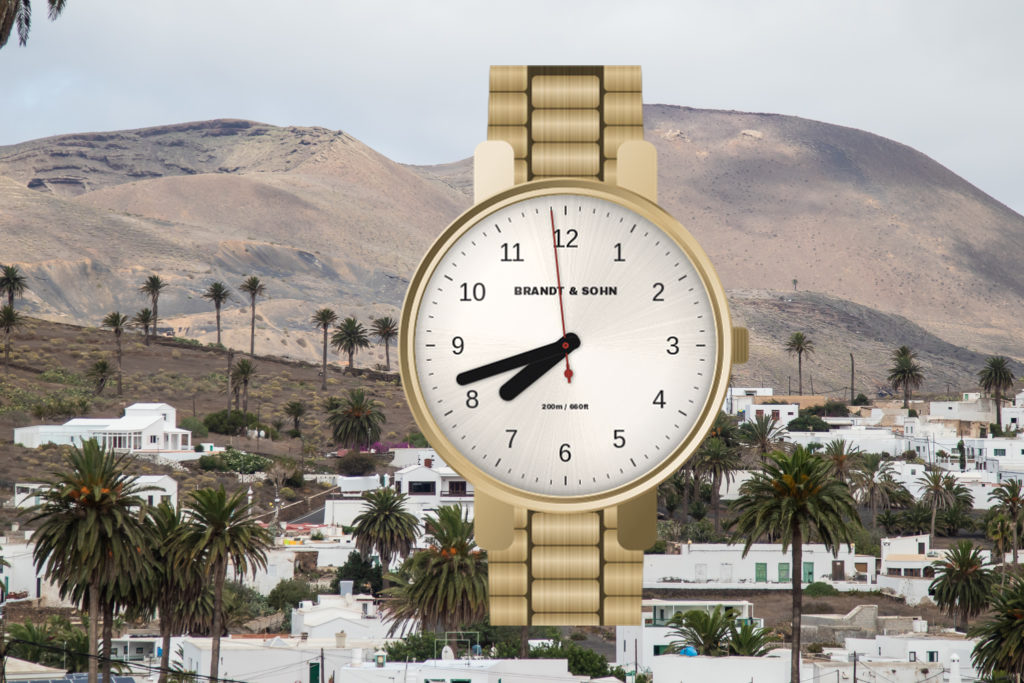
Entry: **7:41:59**
